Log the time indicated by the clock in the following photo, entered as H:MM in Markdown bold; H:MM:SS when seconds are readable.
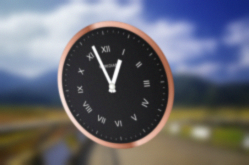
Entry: **12:57**
